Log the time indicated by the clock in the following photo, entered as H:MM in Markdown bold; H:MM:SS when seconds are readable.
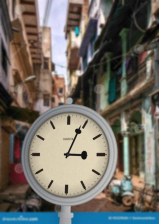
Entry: **3:04**
